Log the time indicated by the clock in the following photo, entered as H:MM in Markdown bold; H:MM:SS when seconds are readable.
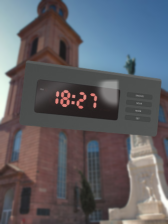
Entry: **18:27**
